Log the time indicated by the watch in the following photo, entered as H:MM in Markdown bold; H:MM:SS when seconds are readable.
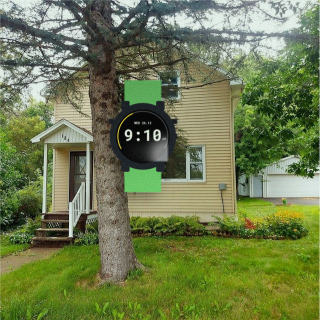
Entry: **9:10**
